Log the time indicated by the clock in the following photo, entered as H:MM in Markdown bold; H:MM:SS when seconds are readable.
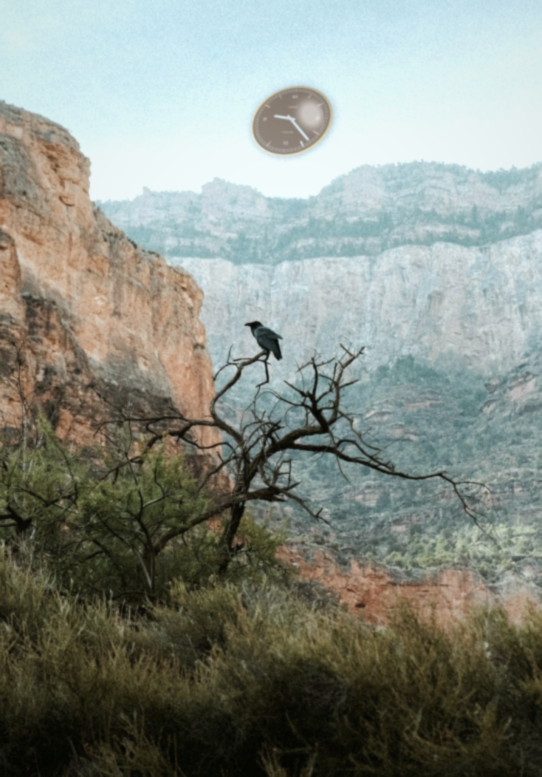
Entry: **9:23**
